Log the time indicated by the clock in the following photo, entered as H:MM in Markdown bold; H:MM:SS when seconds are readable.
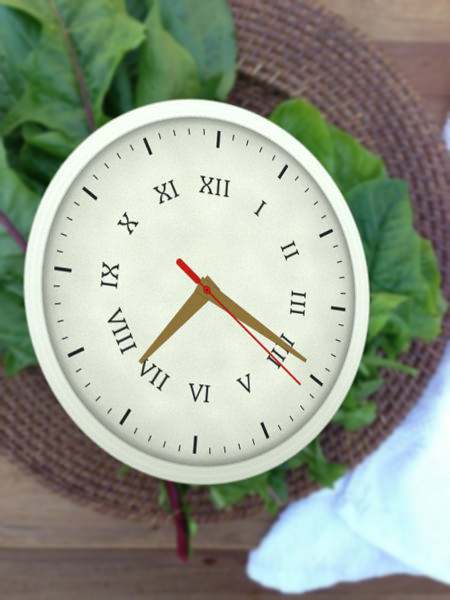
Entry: **7:19:21**
